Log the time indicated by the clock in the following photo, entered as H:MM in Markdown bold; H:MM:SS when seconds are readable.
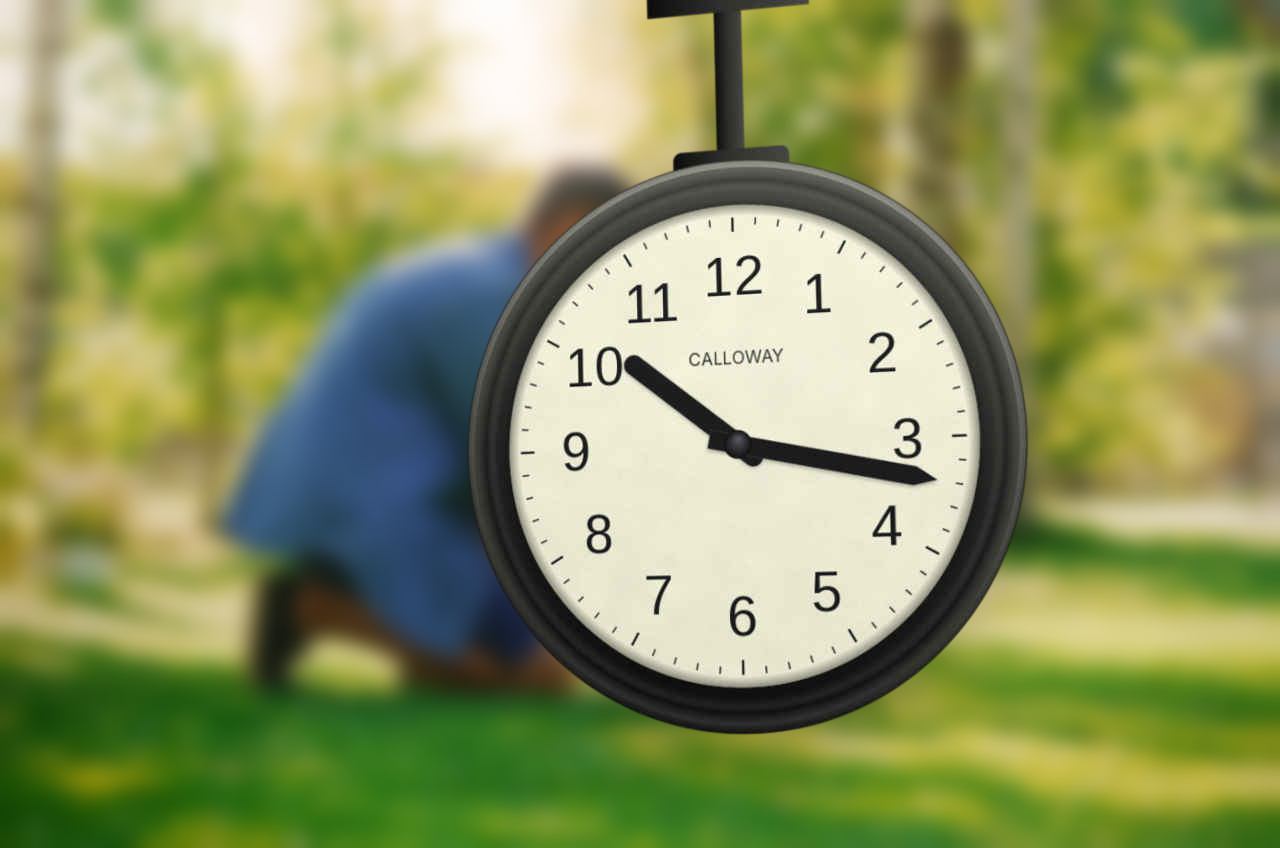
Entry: **10:17**
